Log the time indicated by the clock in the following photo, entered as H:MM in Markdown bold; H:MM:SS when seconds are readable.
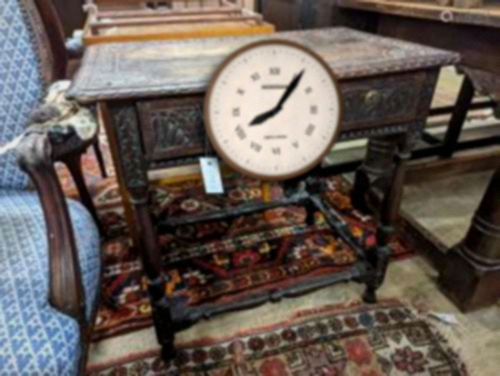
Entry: **8:06**
